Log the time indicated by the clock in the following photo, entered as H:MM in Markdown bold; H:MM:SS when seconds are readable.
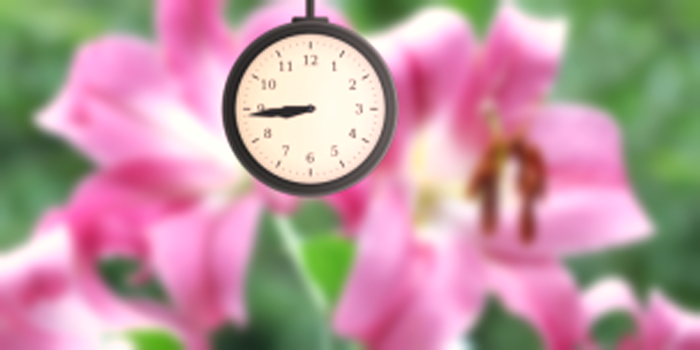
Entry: **8:44**
